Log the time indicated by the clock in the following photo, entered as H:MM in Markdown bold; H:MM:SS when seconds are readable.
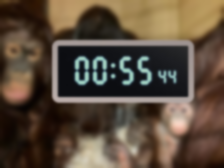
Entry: **0:55:44**
